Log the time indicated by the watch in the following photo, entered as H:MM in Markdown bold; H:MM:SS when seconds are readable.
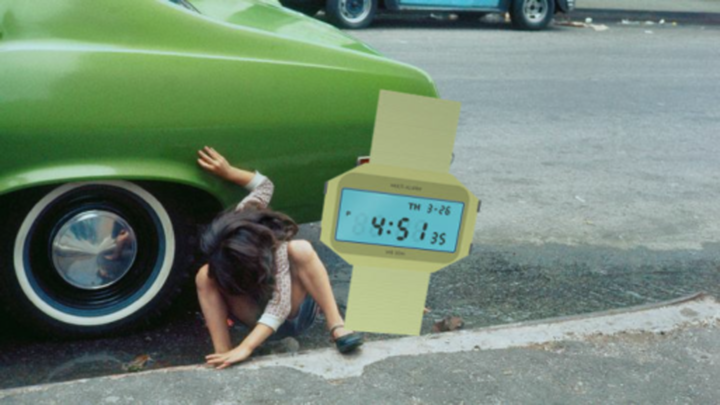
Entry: **4:51:35**
